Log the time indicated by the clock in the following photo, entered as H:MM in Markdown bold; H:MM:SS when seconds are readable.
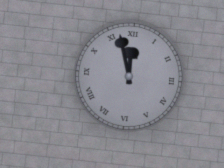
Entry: **11:57**
